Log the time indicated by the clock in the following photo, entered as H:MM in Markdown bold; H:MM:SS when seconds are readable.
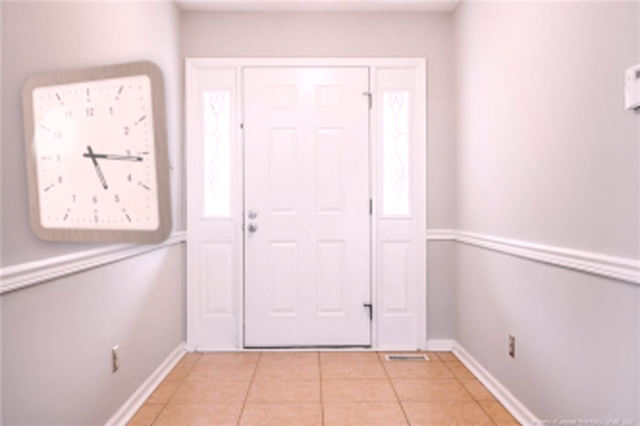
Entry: **5:16**
